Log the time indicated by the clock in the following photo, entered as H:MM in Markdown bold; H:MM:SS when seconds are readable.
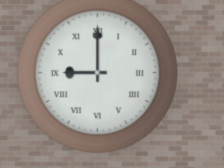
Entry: **9:00**
